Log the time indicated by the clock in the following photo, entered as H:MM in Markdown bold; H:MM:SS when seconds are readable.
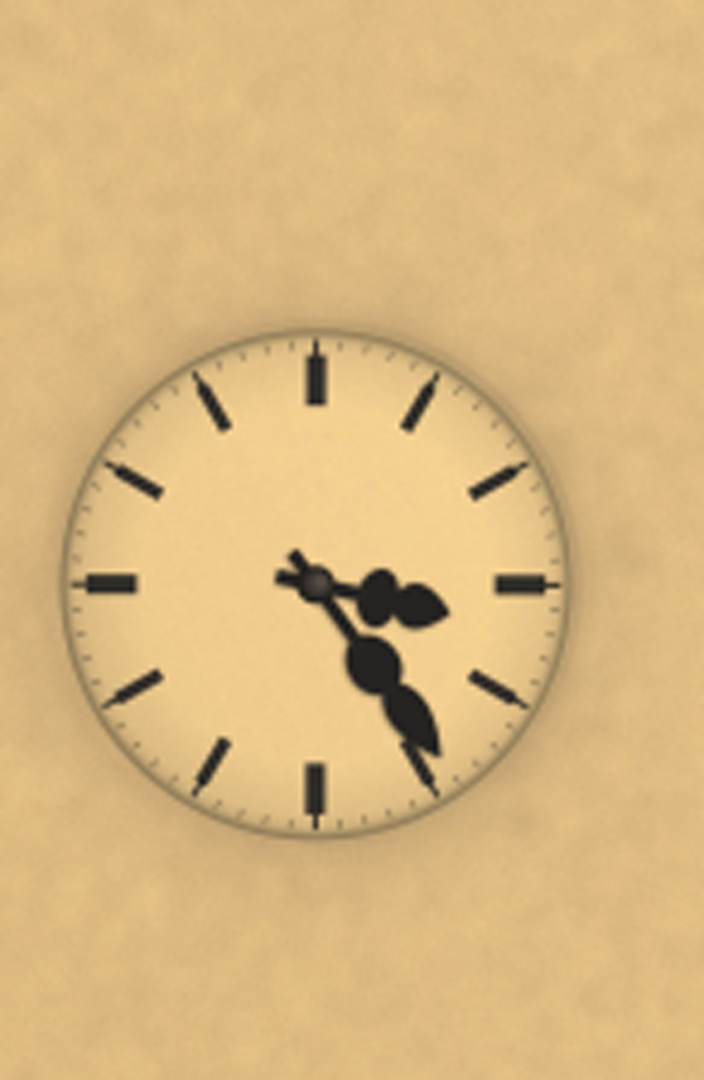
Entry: **3:24**
